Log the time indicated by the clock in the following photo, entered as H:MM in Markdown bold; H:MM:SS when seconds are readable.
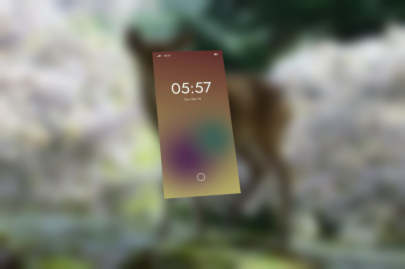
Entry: **5:57**
